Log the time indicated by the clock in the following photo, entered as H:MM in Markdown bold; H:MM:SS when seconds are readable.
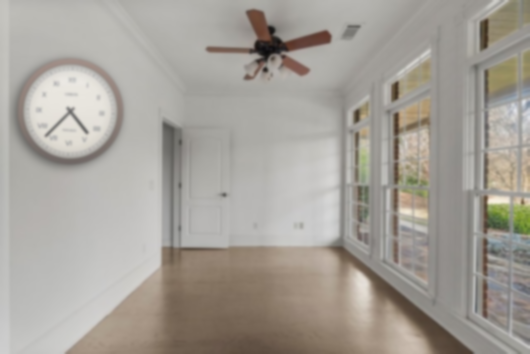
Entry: **4:37**
